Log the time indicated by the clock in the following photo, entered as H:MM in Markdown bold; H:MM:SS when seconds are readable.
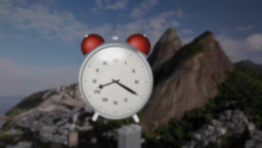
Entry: **8:20**
